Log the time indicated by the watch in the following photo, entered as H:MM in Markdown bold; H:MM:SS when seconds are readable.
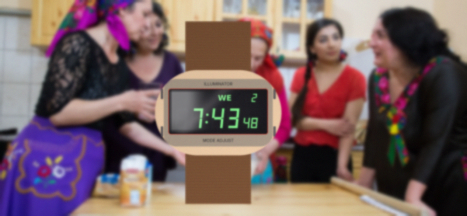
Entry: **7:43:48**
